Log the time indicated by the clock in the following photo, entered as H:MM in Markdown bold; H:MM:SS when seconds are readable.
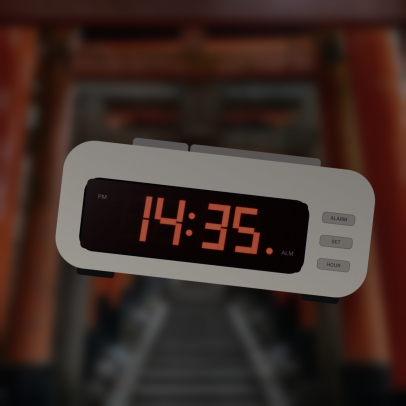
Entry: **14:35**
